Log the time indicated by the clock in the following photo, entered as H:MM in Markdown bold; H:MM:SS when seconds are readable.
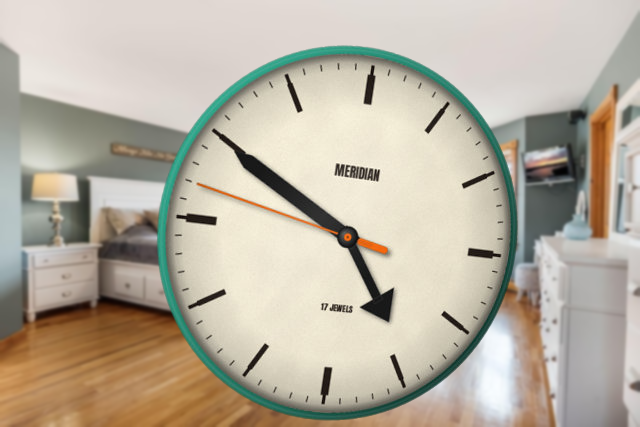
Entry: **4:49:47**
